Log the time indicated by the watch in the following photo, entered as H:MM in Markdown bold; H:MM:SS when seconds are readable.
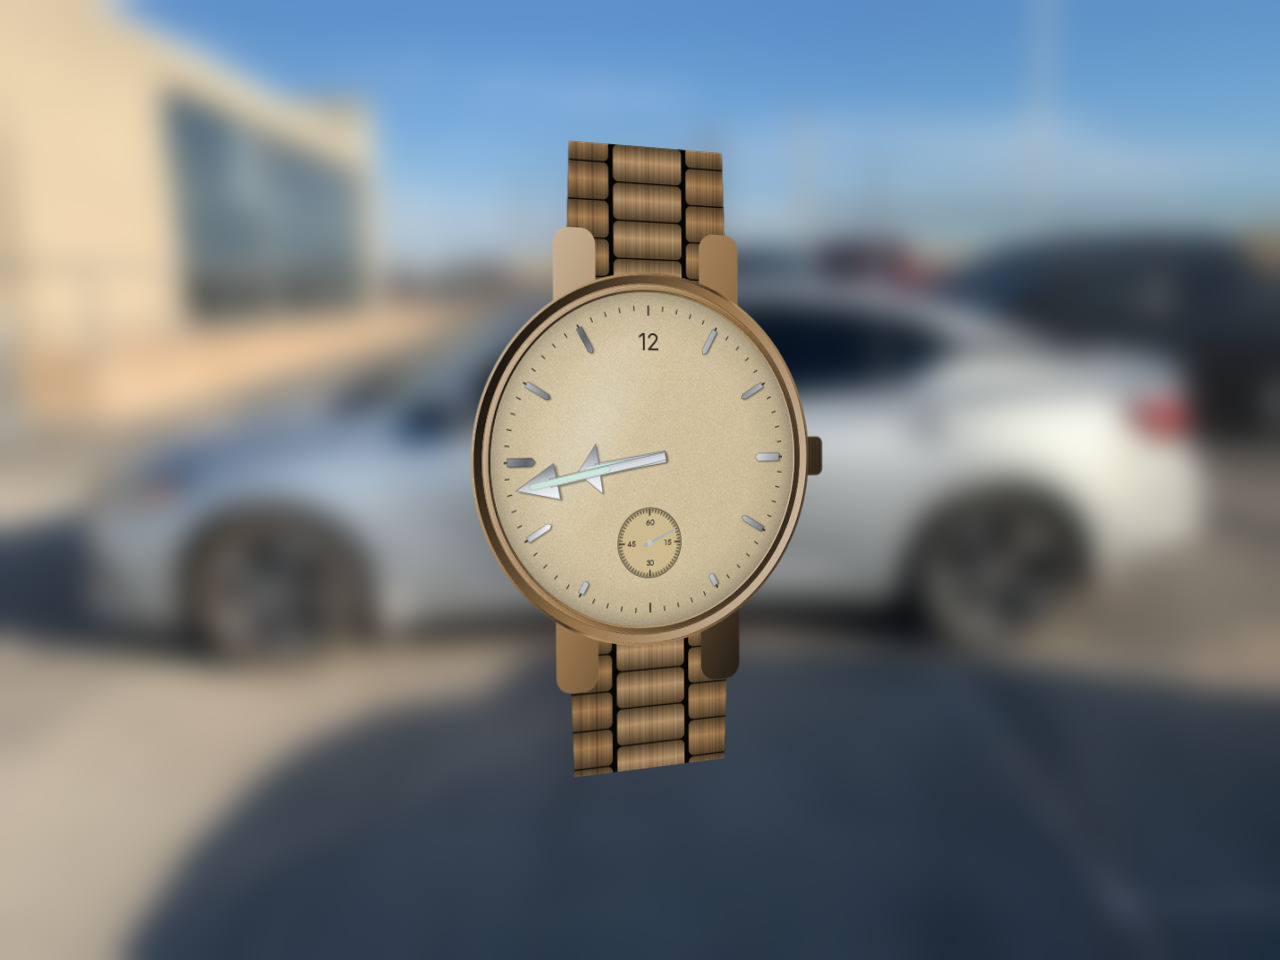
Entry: **8:43:11**
